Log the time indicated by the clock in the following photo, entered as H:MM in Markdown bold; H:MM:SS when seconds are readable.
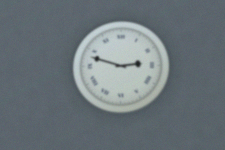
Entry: **2:48**
